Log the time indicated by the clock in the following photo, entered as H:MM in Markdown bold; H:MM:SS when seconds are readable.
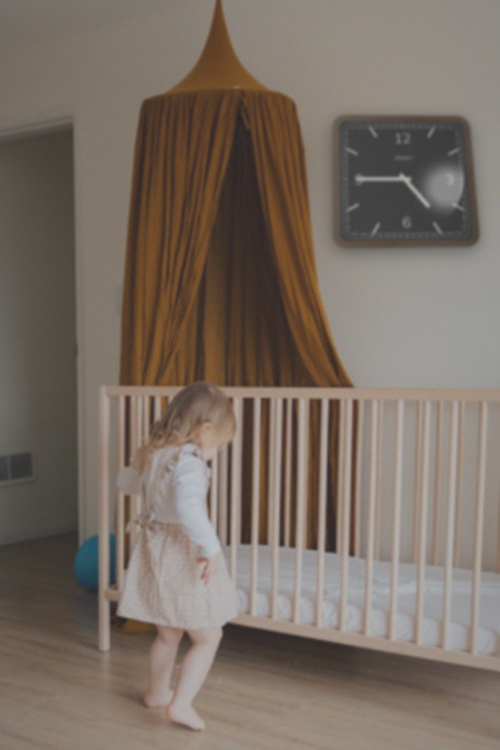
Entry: **4:45**
